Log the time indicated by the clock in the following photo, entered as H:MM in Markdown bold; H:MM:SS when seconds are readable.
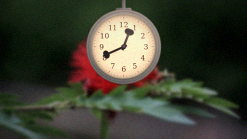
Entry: **12:41**
